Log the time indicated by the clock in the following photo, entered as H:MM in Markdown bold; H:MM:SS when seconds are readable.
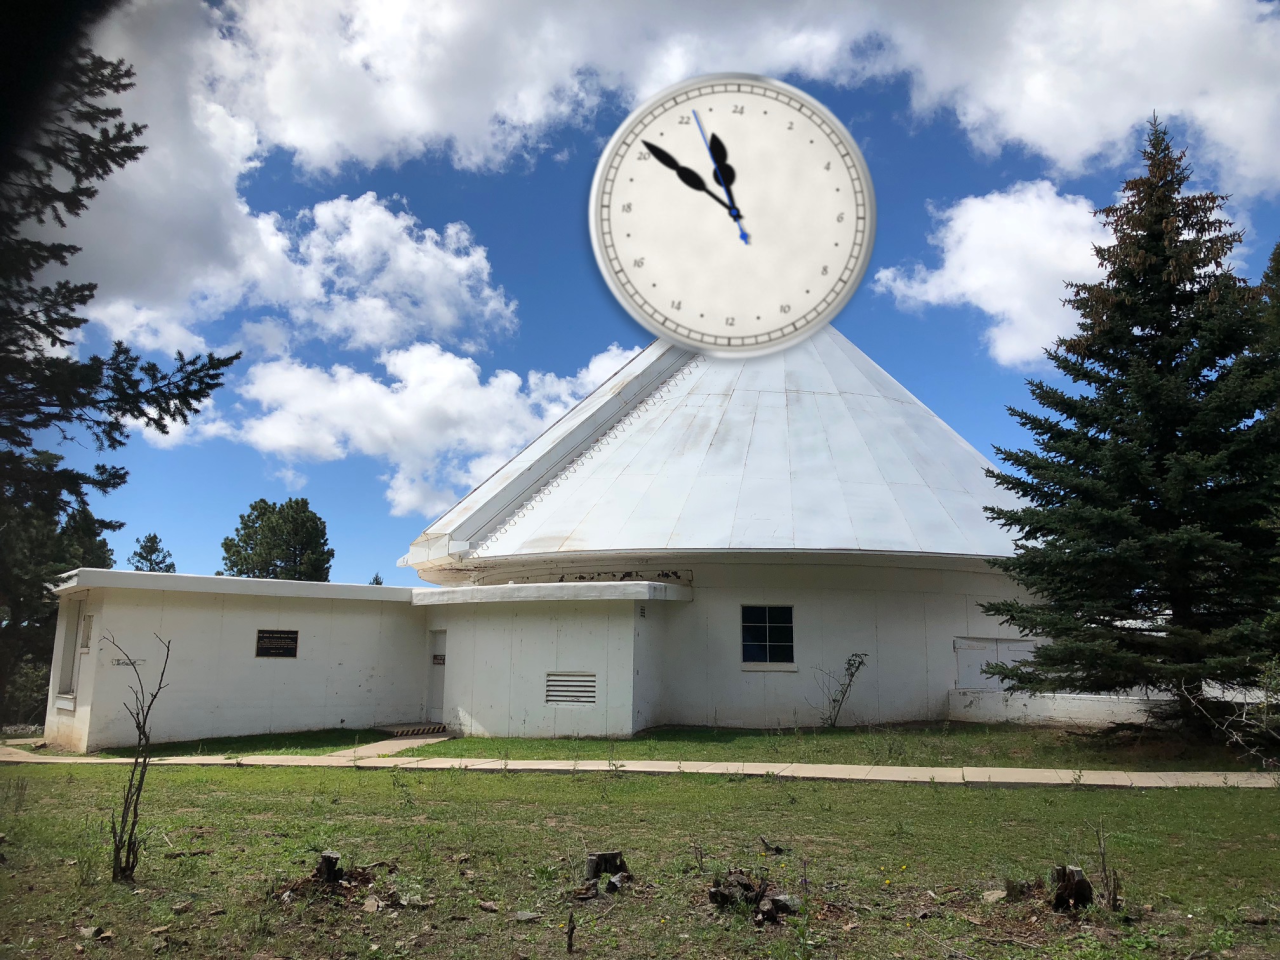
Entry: **22:50:56**
